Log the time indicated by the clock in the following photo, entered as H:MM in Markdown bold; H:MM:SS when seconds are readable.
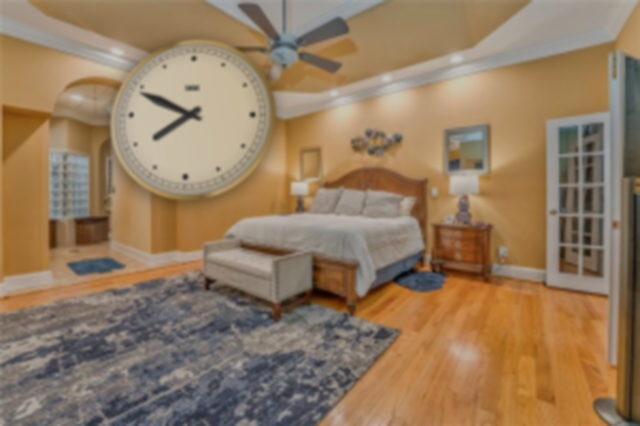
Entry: **7:49**
